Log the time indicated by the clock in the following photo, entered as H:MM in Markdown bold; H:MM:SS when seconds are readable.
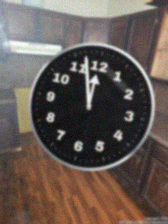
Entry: **11:57**
